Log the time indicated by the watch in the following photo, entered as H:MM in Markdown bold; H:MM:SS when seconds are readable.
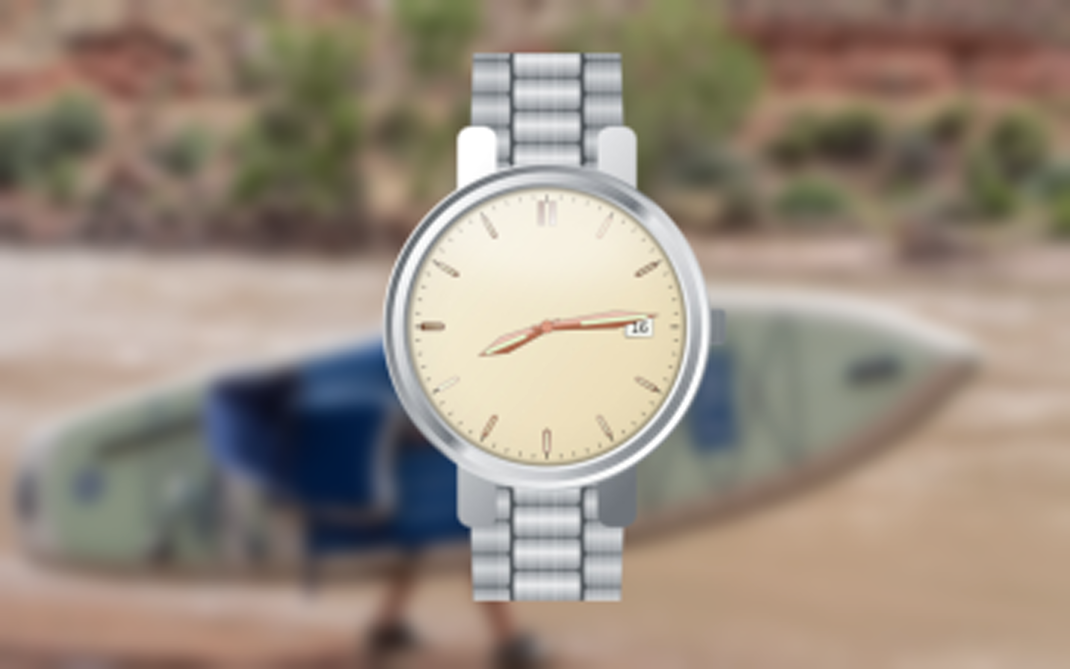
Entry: **8:14**
